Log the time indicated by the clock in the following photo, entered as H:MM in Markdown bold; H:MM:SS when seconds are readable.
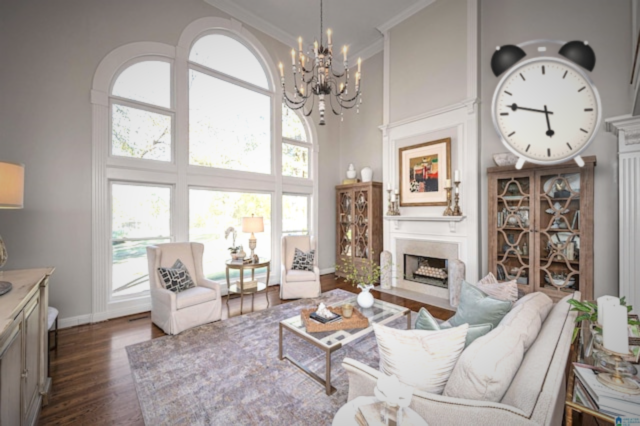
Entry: **5:47**
